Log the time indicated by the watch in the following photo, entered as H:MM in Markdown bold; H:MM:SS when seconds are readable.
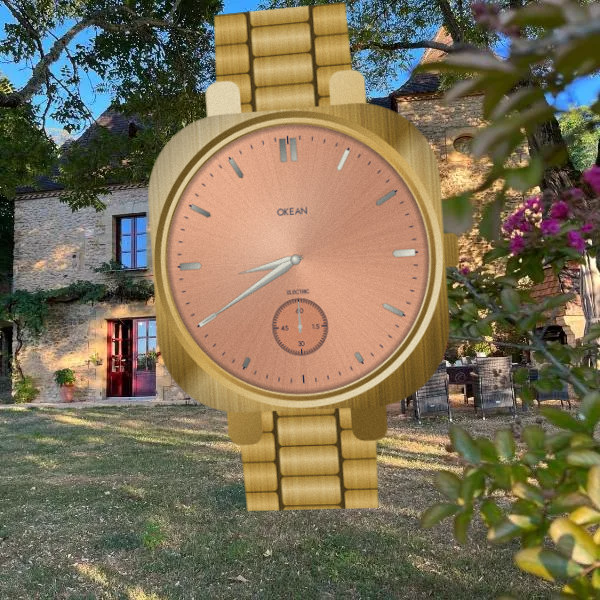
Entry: **8:40**
